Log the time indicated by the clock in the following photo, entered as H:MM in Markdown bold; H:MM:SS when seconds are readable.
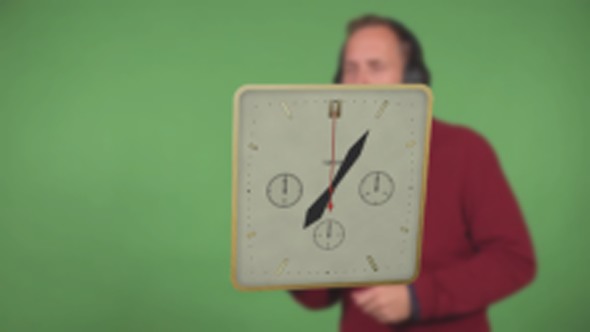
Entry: **7:05**
